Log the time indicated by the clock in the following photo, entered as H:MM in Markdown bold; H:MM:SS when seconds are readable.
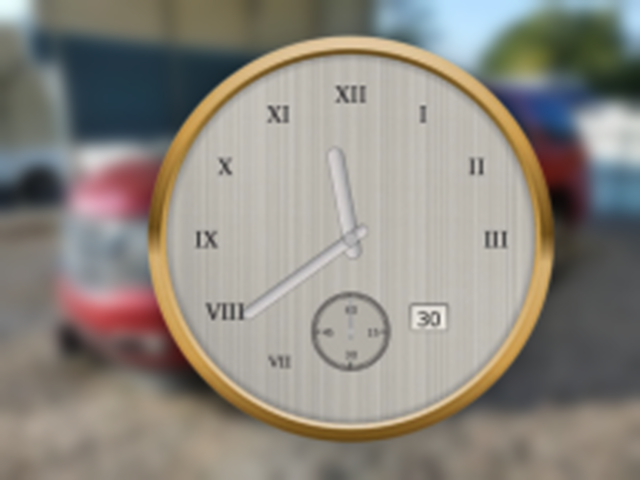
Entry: **11:39**
